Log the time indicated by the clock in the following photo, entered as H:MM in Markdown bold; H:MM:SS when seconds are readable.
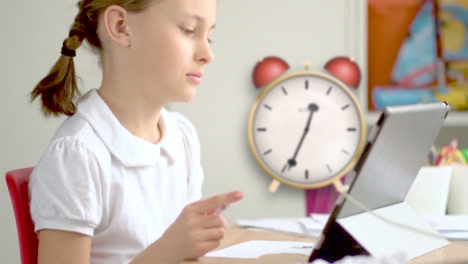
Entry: **12:34**
